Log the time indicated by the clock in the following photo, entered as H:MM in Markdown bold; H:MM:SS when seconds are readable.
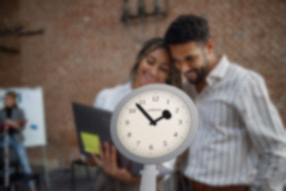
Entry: **1:53**
